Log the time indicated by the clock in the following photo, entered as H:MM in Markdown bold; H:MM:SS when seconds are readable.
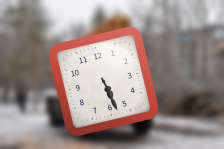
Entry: **5:28**
